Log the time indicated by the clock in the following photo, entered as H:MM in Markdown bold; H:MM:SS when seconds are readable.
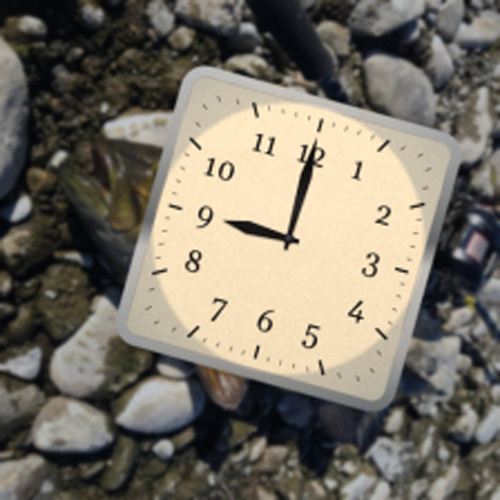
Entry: **9:00**
